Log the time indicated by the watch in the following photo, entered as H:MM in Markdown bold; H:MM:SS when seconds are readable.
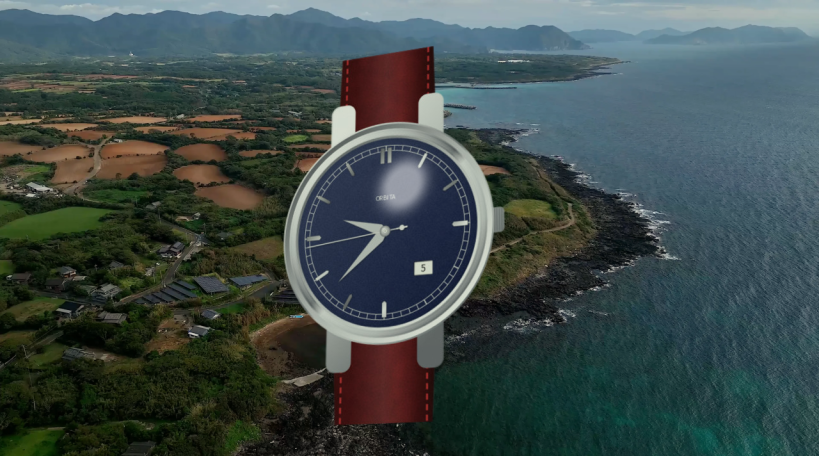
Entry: **9:37:44**
